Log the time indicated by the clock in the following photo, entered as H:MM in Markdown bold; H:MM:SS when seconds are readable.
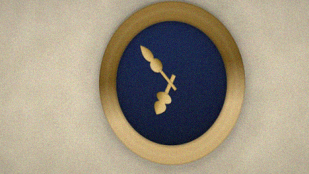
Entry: **6:53**
